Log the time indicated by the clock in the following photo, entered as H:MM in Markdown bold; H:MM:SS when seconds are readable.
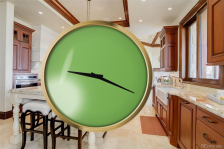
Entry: **9:19**
